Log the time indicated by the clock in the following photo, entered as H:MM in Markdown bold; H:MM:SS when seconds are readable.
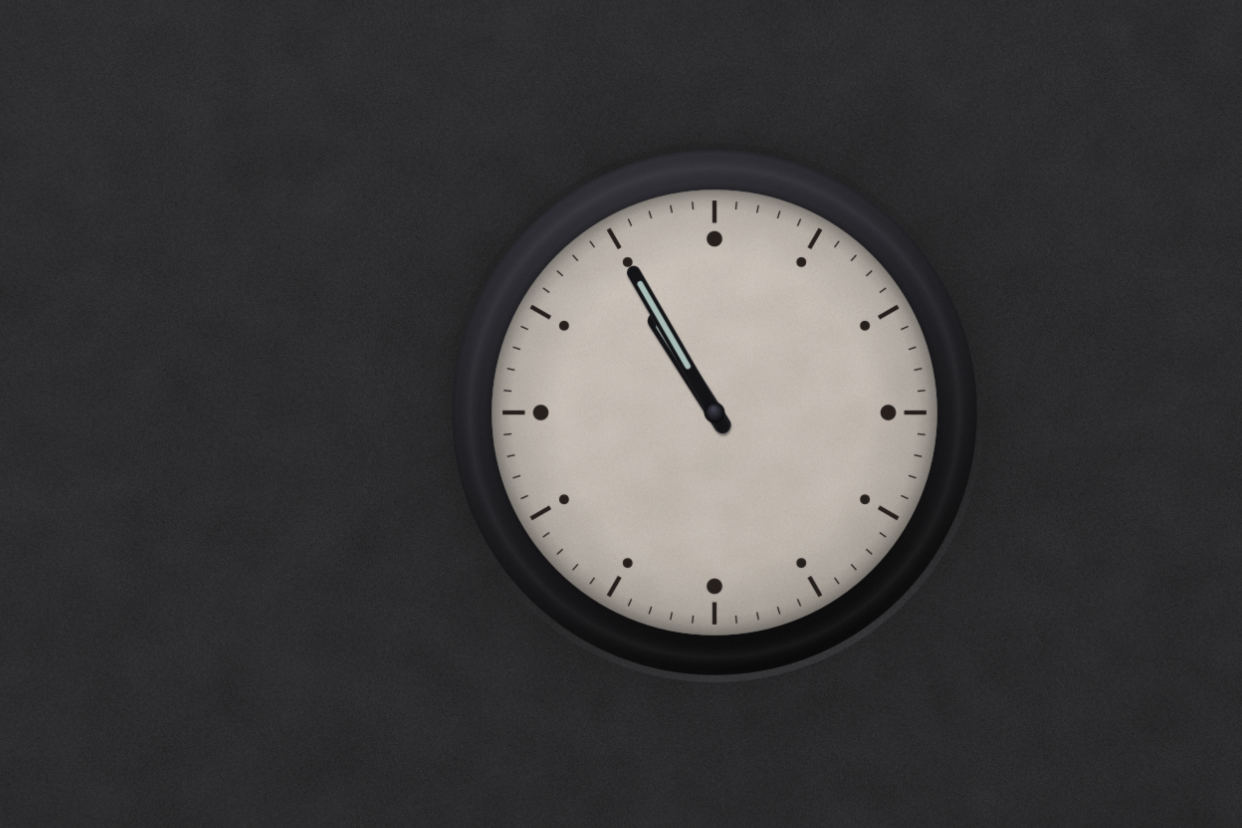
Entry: **10:55**
